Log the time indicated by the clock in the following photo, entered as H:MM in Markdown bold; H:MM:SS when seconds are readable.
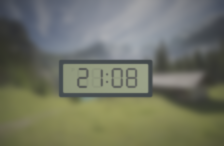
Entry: **21:08**
